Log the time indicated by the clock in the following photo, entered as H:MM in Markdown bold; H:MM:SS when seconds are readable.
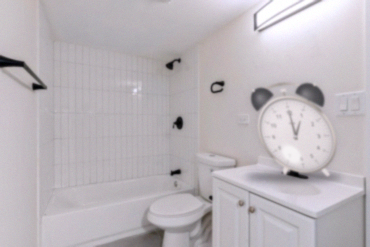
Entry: **1:00**
